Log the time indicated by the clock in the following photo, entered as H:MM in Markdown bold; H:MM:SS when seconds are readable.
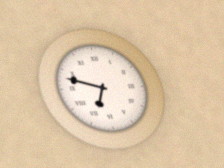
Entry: **6:48**
